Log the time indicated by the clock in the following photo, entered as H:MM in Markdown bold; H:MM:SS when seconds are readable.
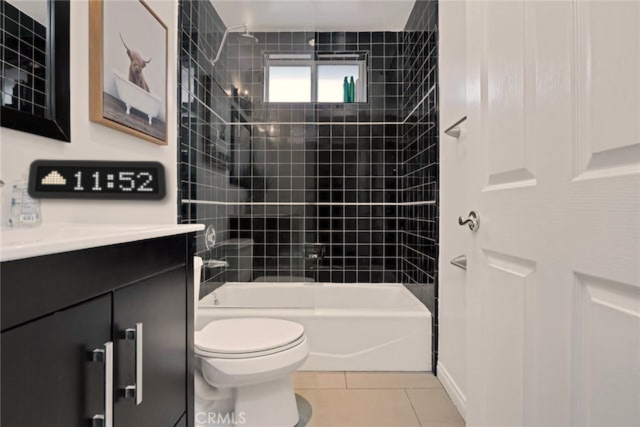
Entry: **11:52**
